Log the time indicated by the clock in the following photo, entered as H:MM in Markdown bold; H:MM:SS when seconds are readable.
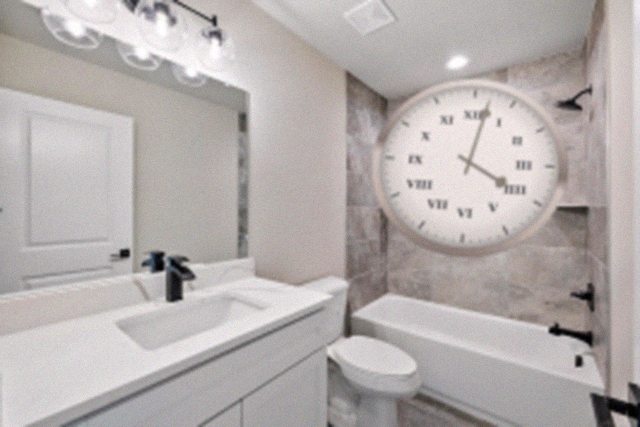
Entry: **4:02**
